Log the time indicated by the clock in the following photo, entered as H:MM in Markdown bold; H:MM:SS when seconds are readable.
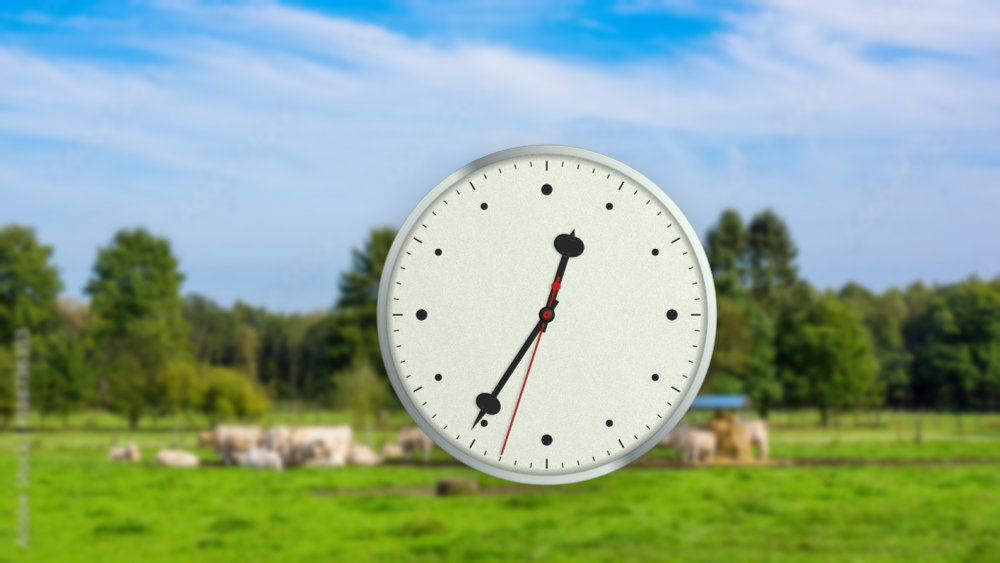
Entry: **12:35:33**
